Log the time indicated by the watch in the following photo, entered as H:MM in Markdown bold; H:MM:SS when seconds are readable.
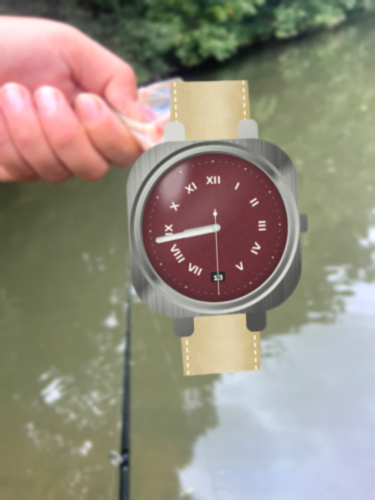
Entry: **8:43:30**
